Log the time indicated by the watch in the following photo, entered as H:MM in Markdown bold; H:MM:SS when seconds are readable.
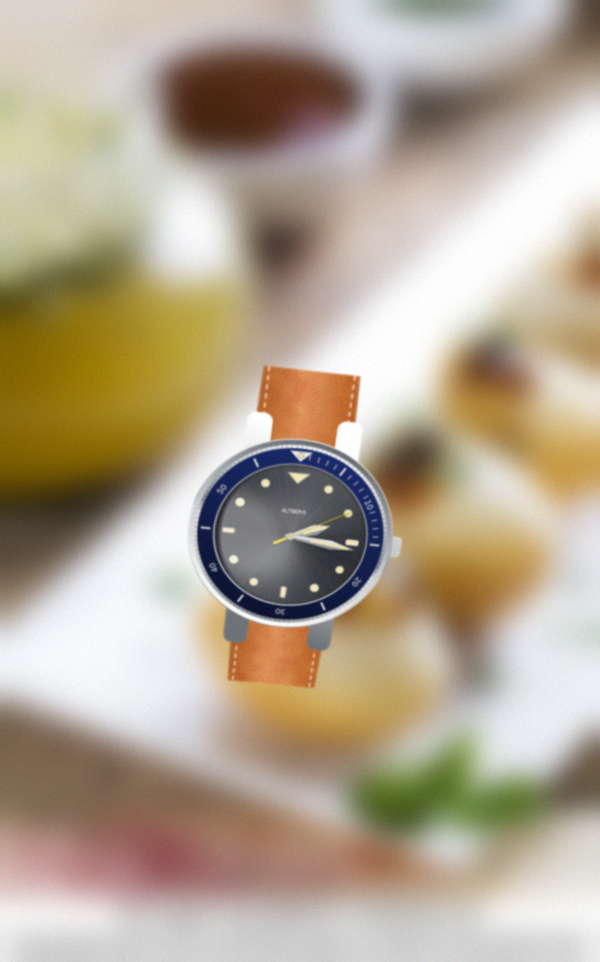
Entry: **2:16:10**
